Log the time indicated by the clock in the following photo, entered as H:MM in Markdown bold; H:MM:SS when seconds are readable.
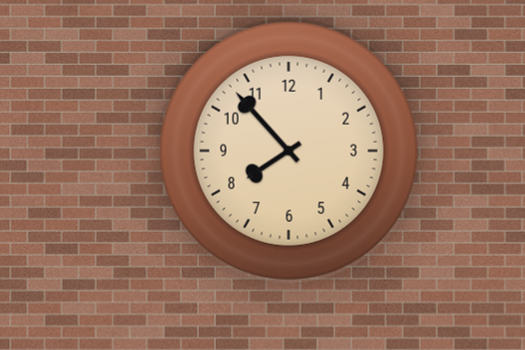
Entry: **7:53**
